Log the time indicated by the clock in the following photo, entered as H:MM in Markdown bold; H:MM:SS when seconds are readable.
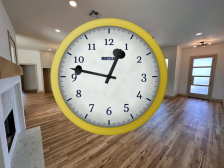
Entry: **12:47**
